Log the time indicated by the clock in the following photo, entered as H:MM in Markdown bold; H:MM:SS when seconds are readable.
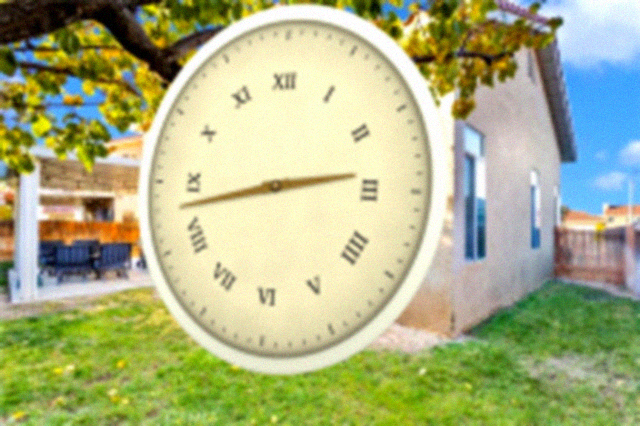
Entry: **2:43**
